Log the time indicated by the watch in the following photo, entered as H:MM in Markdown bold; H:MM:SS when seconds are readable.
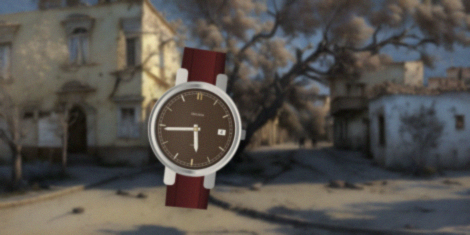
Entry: **5:44**
